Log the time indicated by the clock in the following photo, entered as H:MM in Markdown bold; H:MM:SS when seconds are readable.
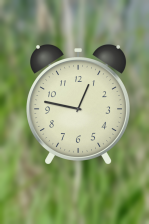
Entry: **12:47**
